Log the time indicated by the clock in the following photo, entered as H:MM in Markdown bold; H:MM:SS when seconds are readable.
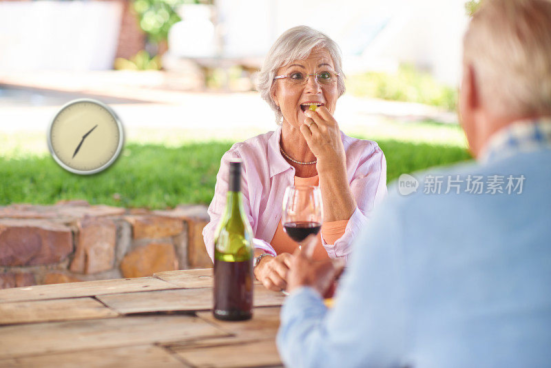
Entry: **1:35**
